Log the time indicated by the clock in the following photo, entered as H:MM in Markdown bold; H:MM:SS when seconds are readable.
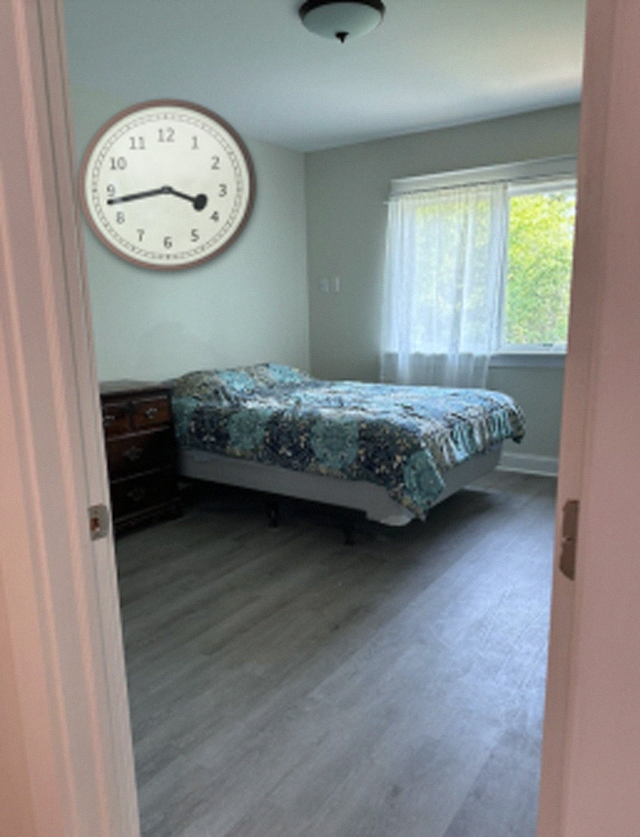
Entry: **3:43**
